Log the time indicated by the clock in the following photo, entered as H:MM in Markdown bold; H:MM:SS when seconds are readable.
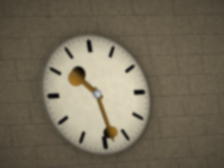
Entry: **10:28**
